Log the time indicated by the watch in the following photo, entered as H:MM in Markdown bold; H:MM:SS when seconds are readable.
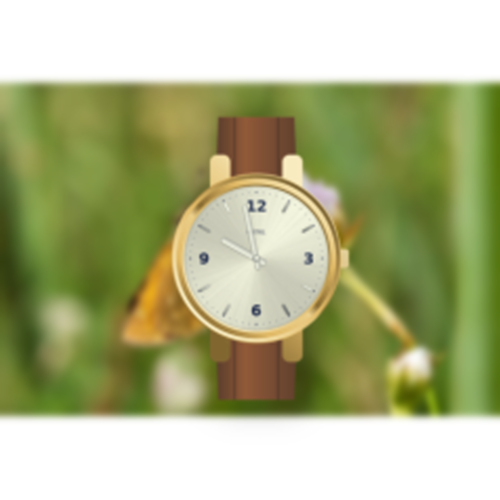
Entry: **9:58**
